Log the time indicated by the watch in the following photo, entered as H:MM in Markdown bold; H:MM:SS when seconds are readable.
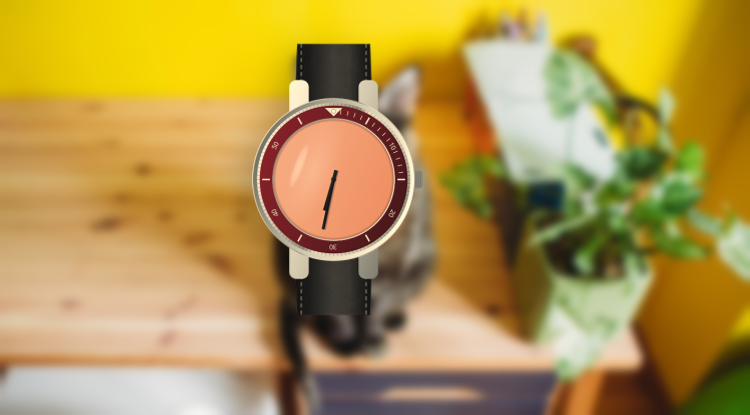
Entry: **6:32**
